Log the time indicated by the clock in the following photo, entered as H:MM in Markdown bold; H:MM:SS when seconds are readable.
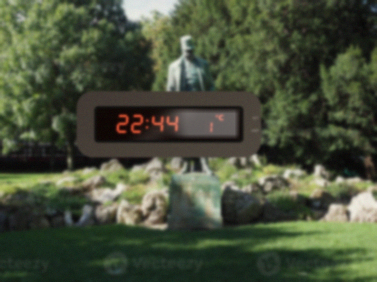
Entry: **22:44**
